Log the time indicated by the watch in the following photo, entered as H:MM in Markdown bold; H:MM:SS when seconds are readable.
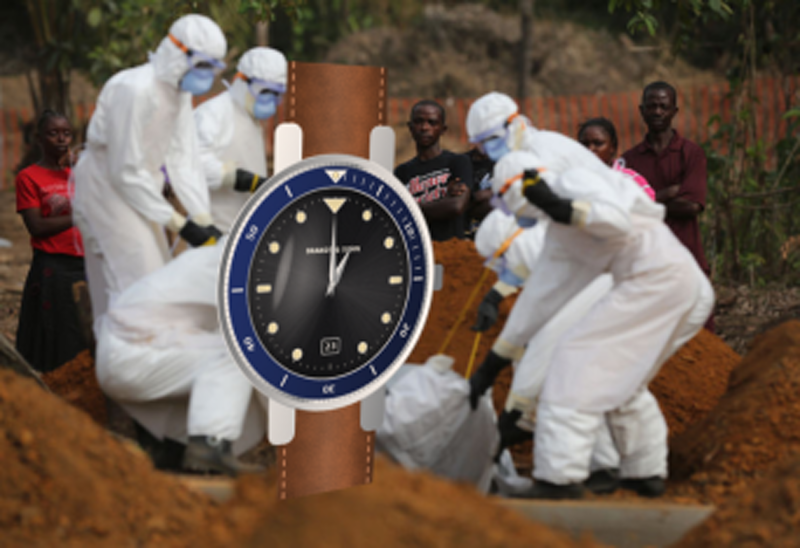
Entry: **1:00**
